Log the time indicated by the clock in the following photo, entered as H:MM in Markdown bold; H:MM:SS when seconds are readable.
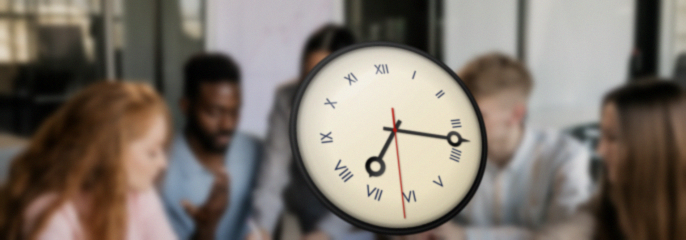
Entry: **7:17:31**
